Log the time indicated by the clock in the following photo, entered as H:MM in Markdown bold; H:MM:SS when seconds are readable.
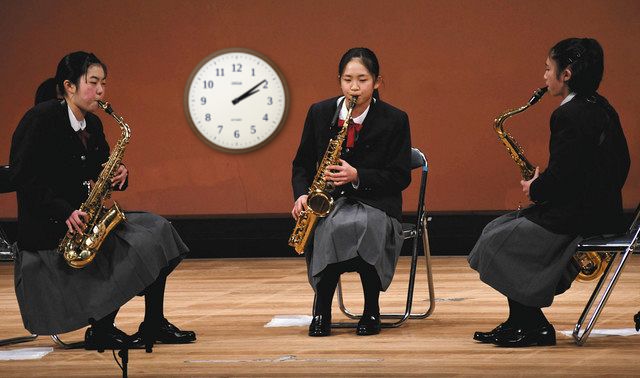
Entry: **2:09**
